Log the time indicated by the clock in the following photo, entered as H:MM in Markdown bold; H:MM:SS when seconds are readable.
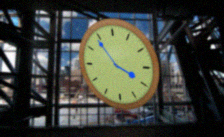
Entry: **3:54**
